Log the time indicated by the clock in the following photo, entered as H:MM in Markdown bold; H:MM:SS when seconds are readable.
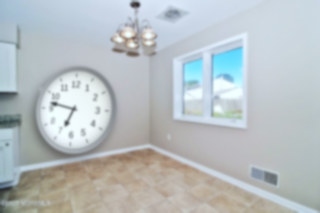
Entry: **6:47**
